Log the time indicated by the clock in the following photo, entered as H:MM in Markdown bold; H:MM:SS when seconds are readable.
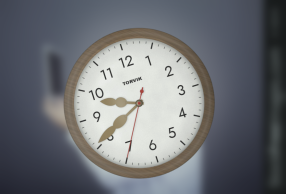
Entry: **9:40:35**
